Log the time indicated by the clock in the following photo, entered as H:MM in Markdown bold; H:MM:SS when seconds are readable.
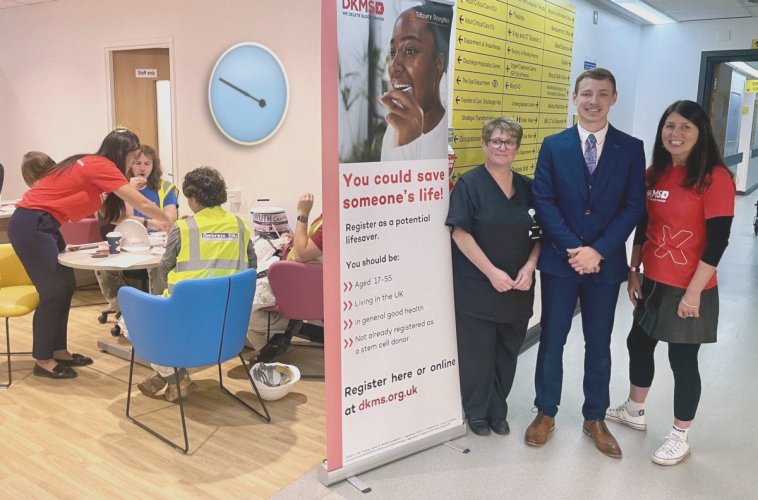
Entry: **3:49**
